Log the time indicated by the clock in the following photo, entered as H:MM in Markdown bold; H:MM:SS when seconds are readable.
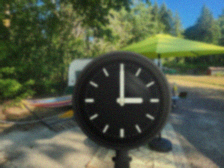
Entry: **3:00**
